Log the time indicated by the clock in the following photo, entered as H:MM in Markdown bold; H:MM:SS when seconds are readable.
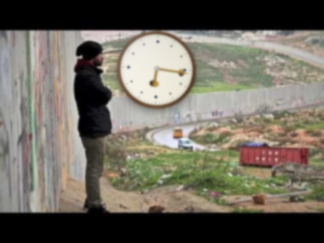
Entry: **6:16**
